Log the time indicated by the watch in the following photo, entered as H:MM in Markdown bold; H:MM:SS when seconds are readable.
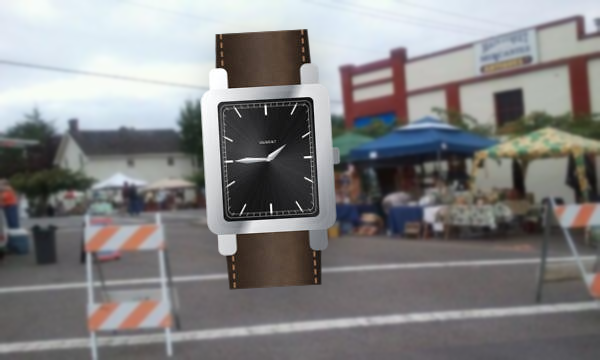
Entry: **1:45**
